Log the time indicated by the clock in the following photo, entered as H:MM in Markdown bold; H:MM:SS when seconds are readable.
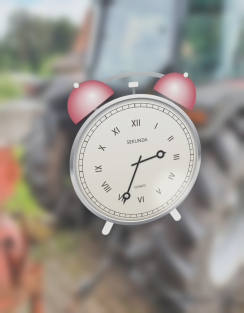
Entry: **2:34**
